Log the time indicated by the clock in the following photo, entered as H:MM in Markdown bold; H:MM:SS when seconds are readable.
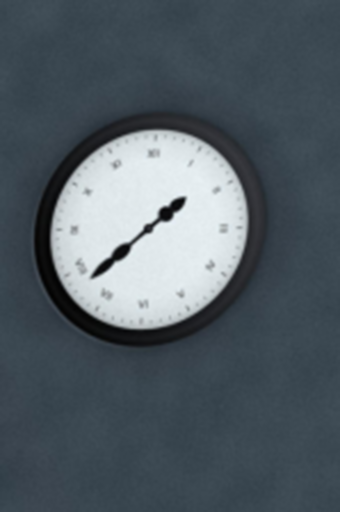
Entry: **1:38**
